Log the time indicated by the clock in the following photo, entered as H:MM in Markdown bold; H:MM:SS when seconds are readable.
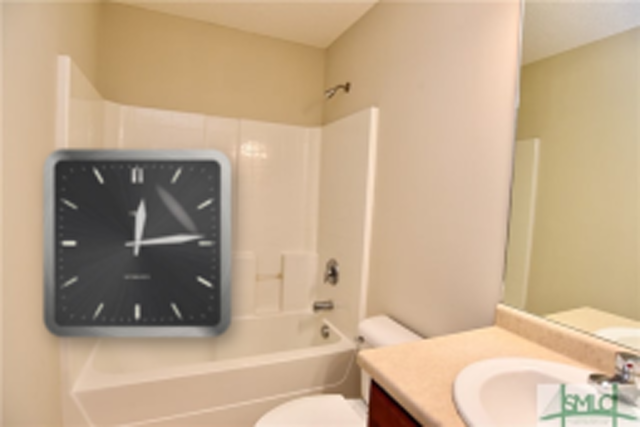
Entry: **12:14**
